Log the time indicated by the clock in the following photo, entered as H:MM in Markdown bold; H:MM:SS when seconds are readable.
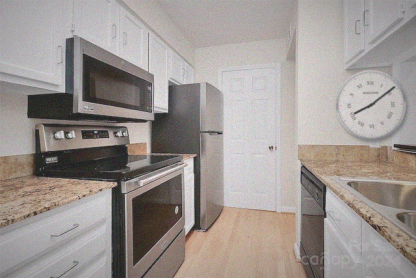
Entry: **8:09**
